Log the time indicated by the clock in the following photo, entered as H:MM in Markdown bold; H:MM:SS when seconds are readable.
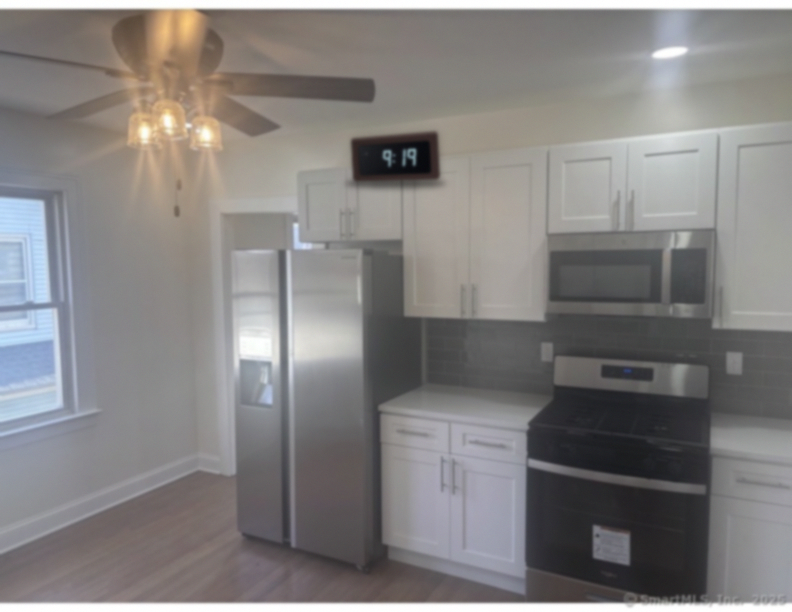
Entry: **9:19**
